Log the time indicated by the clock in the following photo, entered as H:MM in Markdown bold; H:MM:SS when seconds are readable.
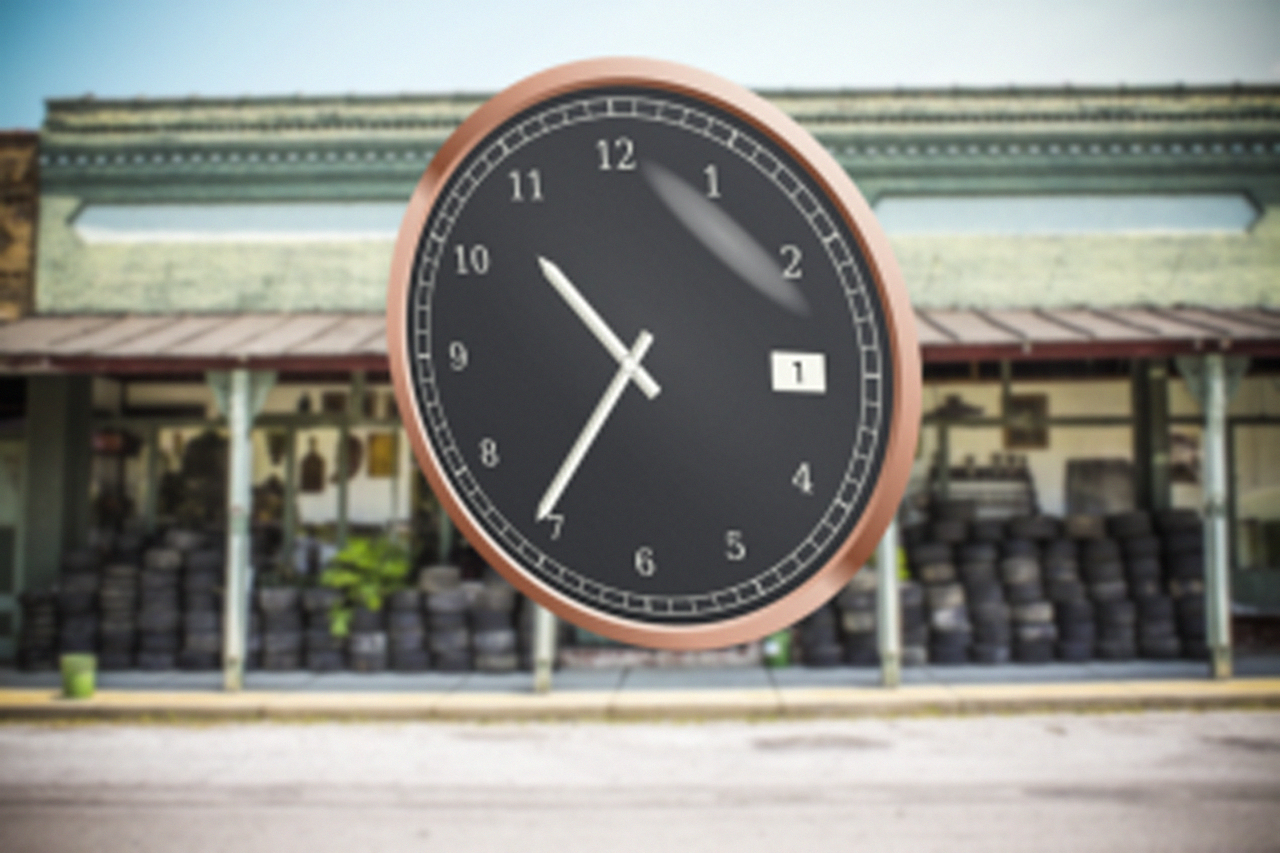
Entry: **10:36**
